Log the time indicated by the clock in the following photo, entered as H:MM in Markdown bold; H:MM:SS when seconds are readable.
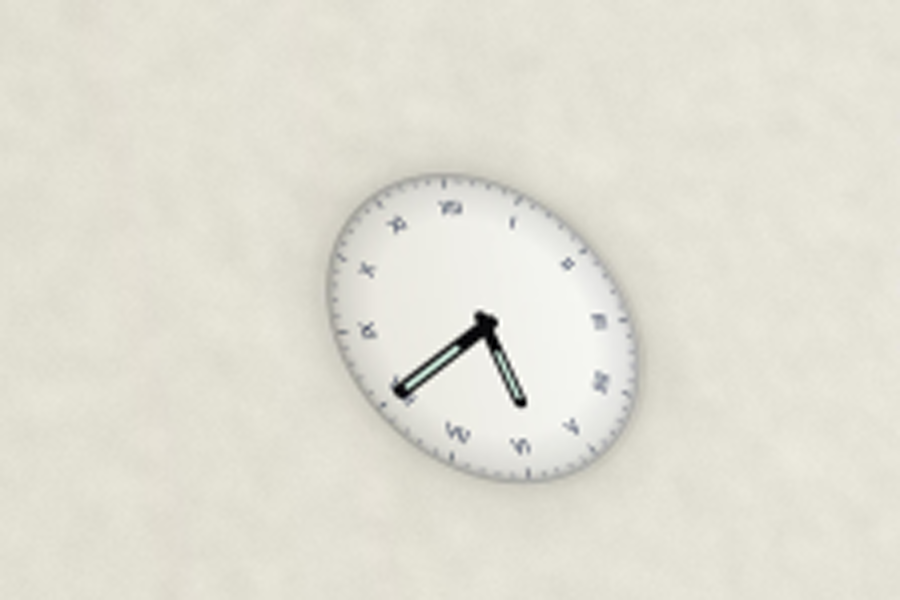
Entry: **5:40**
